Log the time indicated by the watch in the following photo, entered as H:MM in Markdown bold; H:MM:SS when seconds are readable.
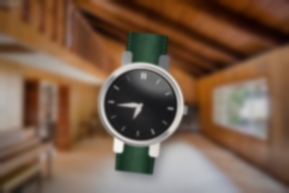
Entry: **6:44**
